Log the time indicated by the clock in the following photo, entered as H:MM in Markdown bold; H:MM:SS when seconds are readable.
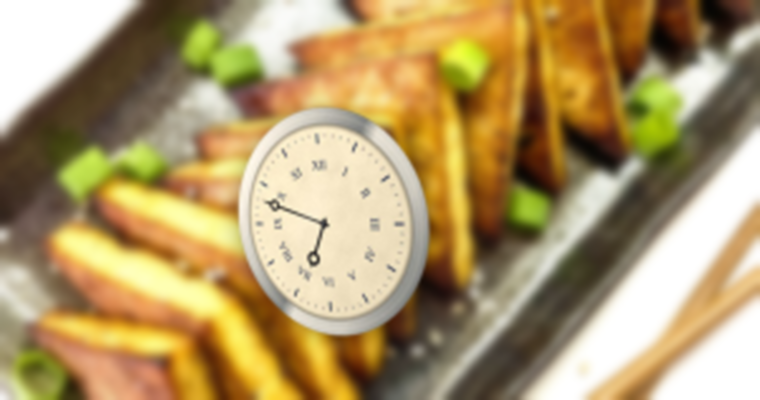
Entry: **6:48**
